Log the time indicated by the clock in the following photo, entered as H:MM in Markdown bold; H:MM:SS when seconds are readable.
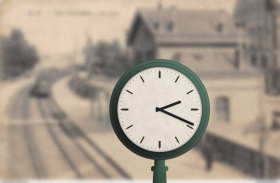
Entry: **2:19**
